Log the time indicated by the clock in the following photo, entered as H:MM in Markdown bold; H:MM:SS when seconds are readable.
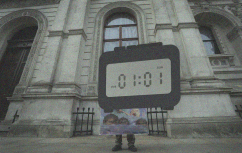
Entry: **1:01**
